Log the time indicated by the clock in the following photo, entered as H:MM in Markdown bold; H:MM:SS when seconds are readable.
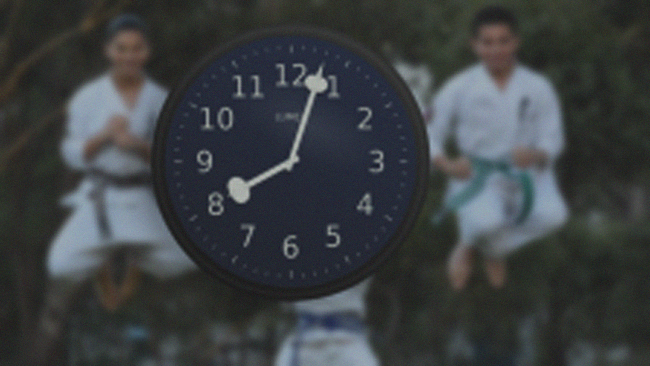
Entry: **8:03**
